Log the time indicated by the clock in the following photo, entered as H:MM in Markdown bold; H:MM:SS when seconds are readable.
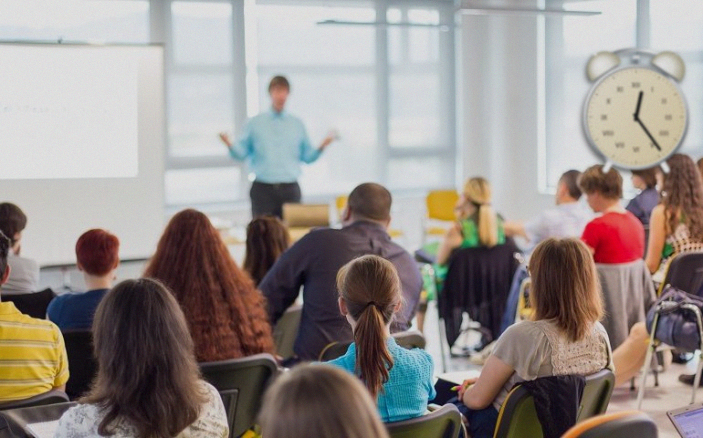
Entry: **12:24**
